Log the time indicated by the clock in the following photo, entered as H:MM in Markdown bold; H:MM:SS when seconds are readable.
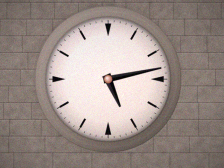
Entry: **5:13**
